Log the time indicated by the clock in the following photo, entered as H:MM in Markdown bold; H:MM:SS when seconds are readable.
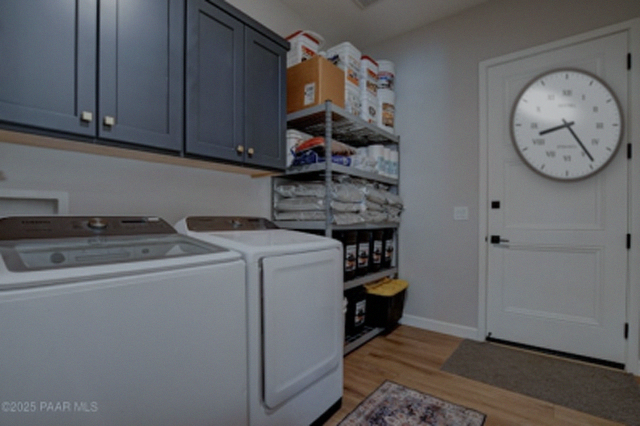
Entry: **8:24**
